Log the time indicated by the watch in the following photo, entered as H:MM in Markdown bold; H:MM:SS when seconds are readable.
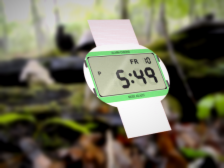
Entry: **5:49**
